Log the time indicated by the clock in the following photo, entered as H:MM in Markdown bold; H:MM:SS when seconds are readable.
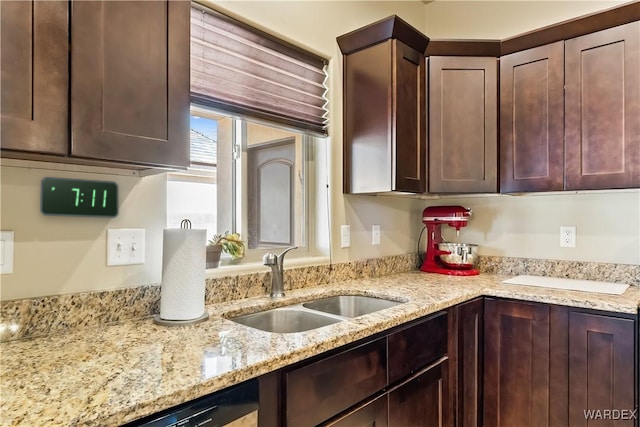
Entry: **7:11**
